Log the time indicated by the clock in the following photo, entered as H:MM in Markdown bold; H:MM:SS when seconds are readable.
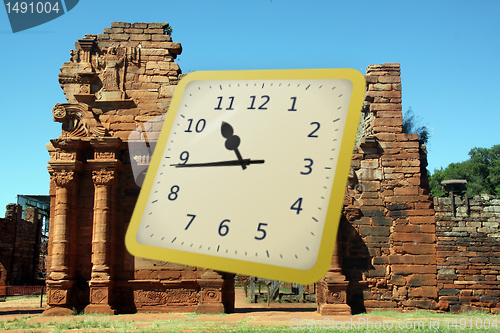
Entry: **10:43:44**
